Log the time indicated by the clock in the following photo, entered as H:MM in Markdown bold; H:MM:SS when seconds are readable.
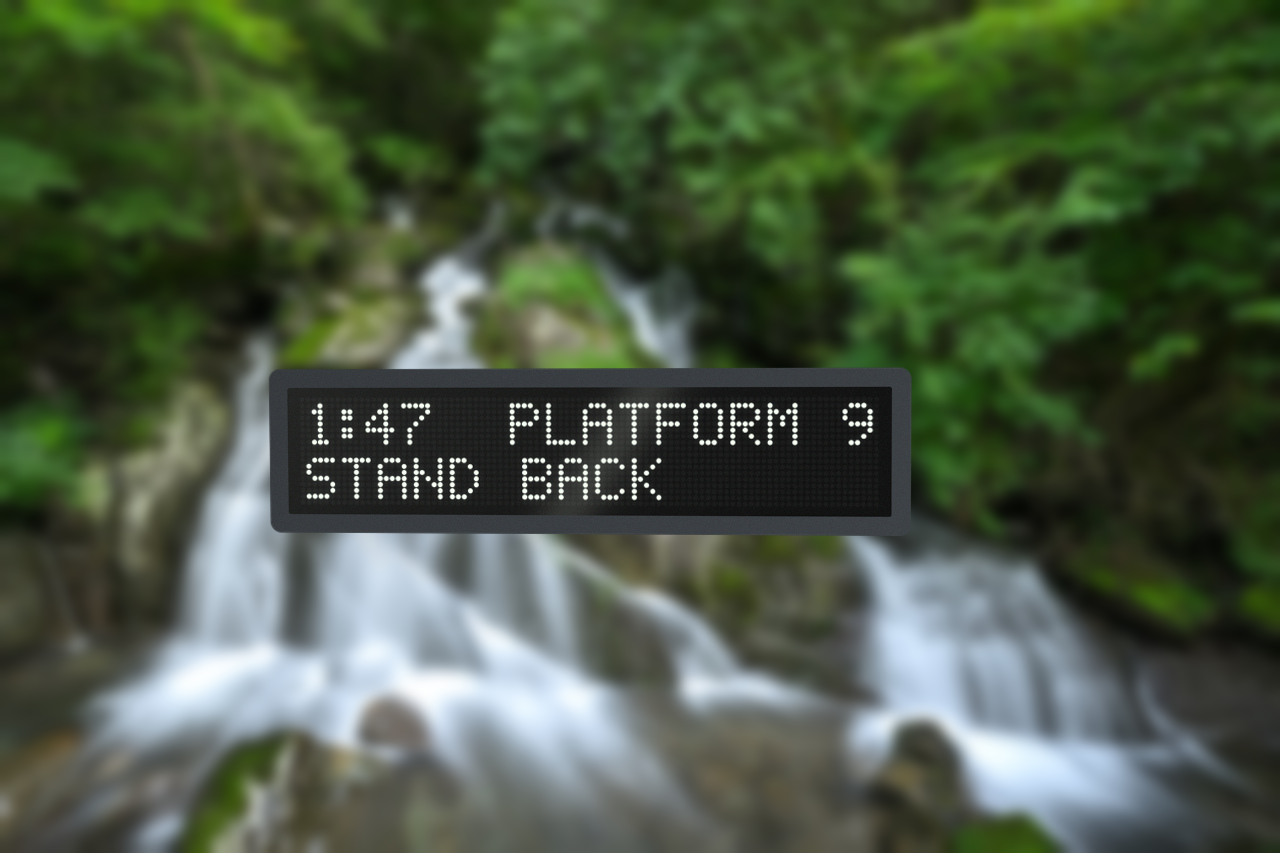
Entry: **1:47**
